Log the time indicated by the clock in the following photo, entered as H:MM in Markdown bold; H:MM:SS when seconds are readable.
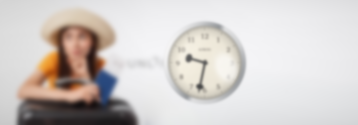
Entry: **9:32**
